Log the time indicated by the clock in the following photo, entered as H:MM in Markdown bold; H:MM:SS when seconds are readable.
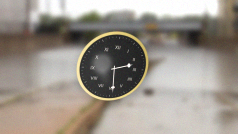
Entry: **2:29**
